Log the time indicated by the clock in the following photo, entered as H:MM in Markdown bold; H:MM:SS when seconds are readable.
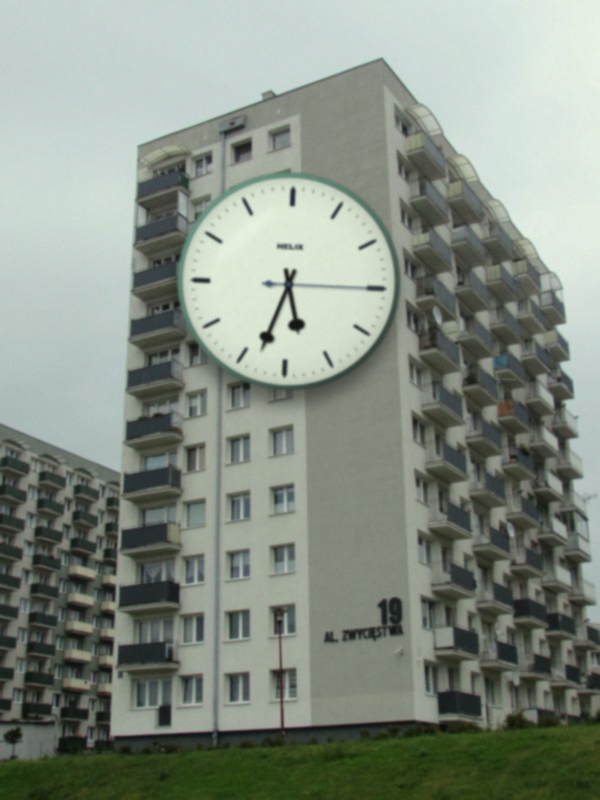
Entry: **5:33:15**
